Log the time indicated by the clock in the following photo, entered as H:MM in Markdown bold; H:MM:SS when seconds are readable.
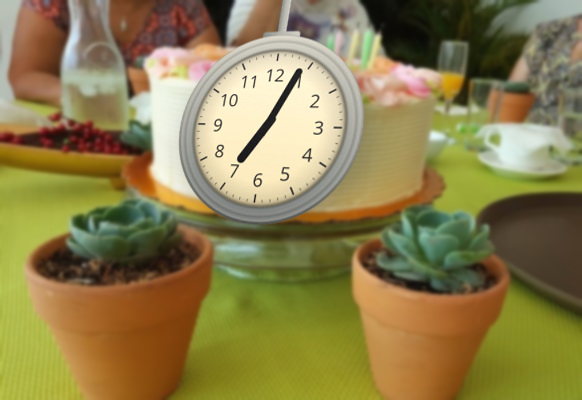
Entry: **7:04**
